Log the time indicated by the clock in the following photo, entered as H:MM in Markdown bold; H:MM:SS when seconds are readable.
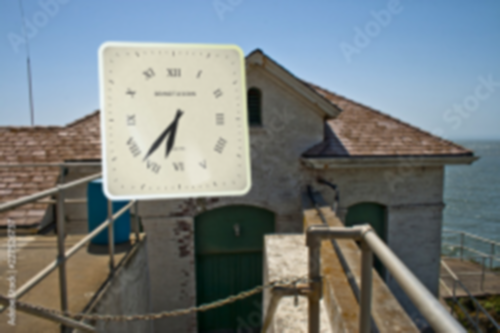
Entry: **6:37**
